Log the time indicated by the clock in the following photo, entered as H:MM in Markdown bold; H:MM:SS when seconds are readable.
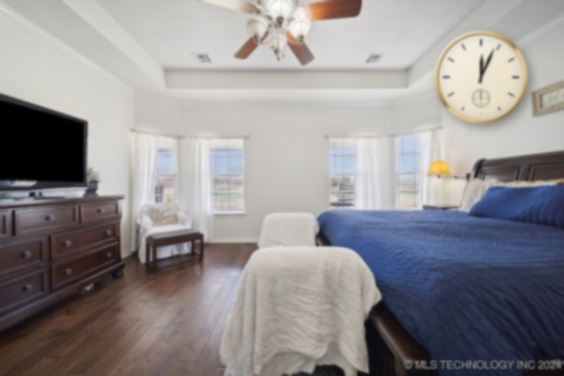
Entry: **12:04**
